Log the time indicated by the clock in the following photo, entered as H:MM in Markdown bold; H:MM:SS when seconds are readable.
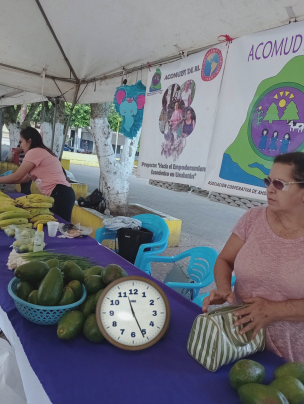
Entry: **11:26**
